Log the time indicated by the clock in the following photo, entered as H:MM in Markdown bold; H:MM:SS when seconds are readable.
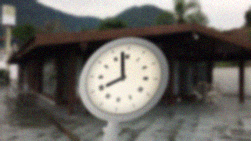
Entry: **7:58**
